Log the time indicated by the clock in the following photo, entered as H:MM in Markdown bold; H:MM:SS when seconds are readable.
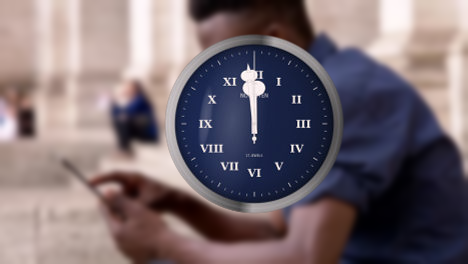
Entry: **11:59:00**
